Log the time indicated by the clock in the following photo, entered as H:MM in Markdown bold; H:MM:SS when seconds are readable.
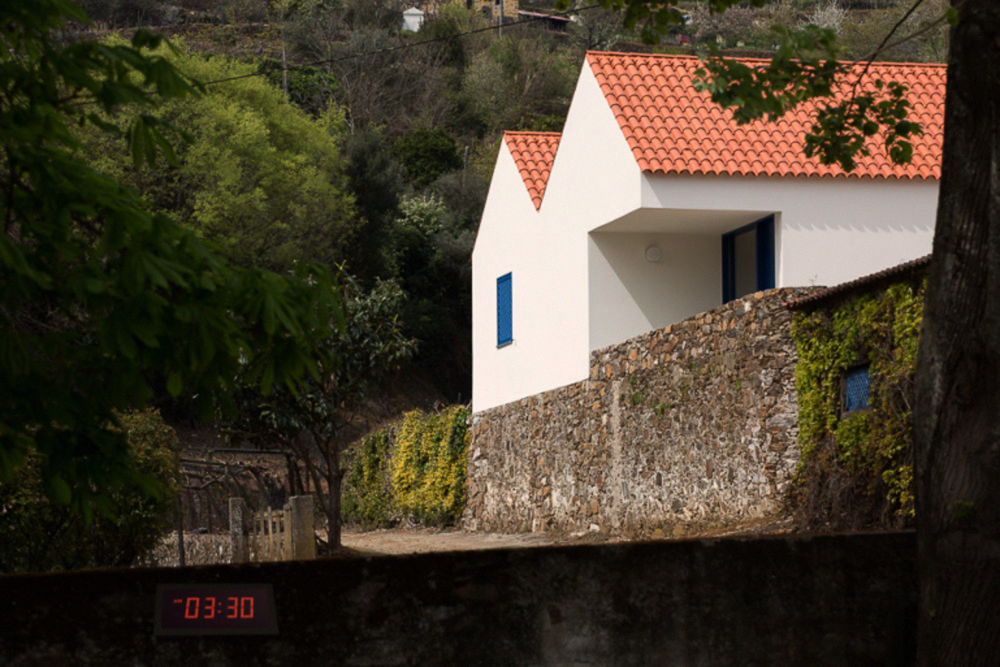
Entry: **3:30**
